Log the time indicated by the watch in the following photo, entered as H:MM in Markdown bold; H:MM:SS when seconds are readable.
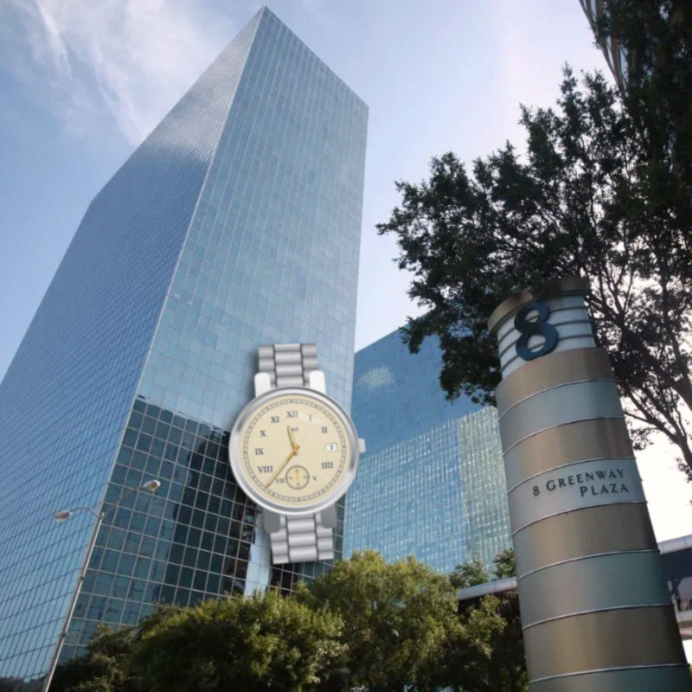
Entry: **11:37**
